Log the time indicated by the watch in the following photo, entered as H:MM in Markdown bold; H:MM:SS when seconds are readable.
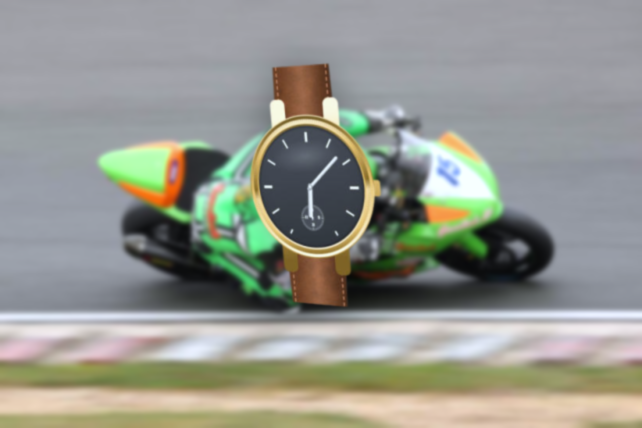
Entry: **6:08**
